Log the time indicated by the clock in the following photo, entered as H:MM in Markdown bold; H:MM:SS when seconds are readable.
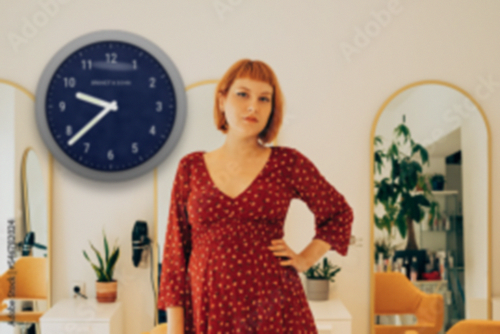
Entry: **9:38**
